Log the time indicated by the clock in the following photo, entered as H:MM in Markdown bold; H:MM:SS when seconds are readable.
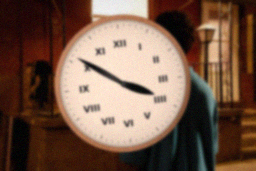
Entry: **3:51**
